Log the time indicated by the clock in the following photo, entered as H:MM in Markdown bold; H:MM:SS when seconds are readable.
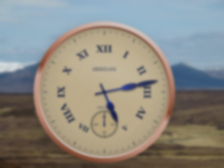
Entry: **5:13**
